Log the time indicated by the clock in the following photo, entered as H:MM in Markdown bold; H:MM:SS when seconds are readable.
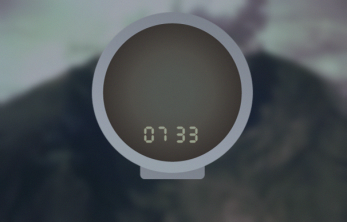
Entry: **7:33**
